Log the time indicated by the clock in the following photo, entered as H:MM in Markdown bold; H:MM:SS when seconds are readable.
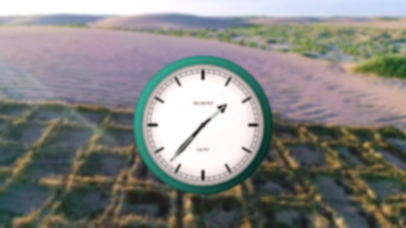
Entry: **1:37**
